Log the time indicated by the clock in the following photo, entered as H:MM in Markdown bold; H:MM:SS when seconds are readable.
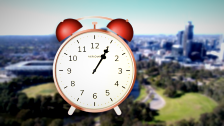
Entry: **1:05**
